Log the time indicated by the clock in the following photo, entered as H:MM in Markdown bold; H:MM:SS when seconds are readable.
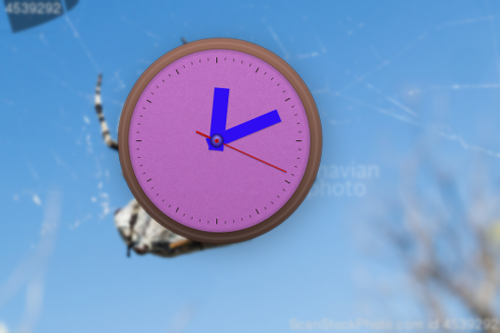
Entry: **12:11:19**
